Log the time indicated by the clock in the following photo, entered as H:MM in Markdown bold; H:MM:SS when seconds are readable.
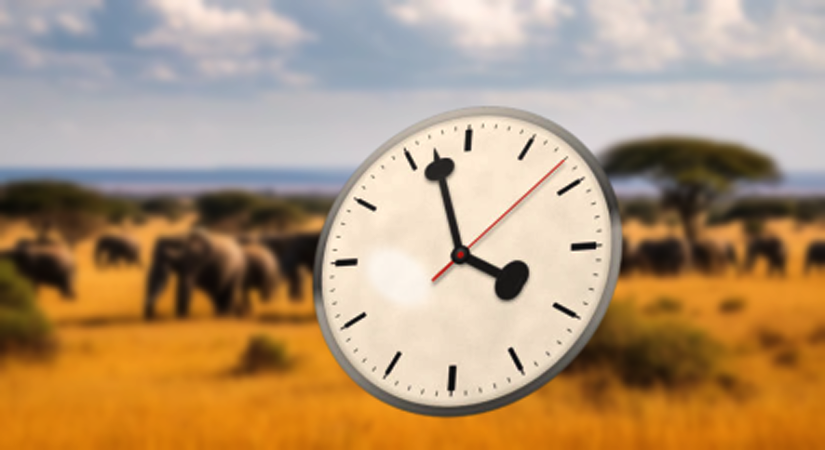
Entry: **3:57:08**
